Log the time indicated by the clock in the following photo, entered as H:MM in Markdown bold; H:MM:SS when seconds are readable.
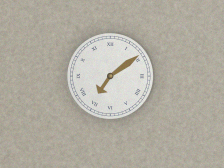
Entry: **7:09**
